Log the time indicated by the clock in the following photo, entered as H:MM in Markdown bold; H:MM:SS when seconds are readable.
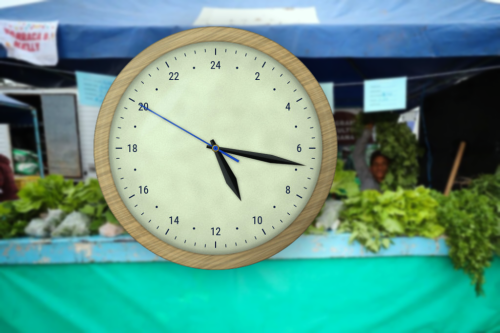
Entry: **10:16:50**
